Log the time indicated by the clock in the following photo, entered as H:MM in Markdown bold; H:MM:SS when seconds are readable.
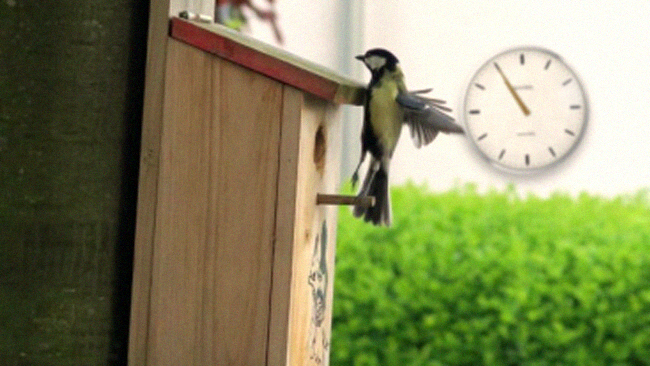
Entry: **10:55**
